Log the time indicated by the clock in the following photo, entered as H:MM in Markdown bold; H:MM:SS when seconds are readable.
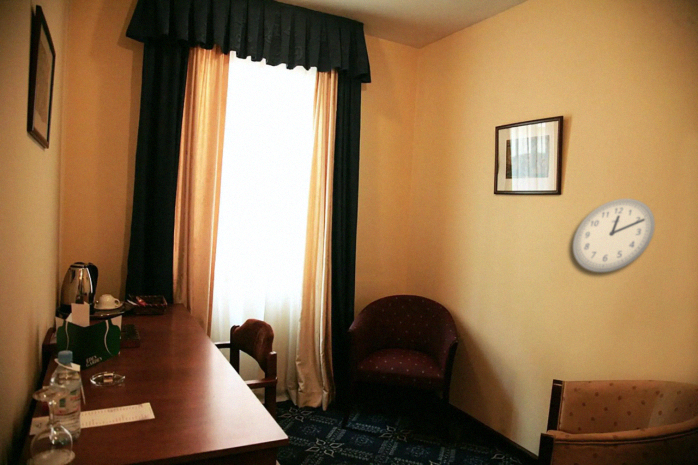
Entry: **12:11**
